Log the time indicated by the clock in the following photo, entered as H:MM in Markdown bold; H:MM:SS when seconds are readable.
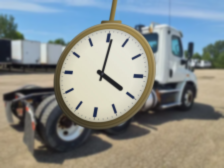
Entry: **4:01**
